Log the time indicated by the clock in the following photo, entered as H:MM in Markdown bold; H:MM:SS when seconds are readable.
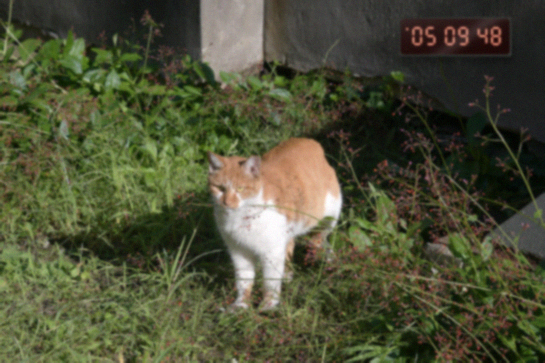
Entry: **5:09:48**
